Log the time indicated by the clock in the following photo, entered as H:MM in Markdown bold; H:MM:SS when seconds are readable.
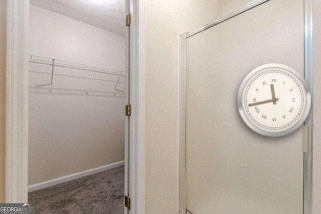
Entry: **11:43**
